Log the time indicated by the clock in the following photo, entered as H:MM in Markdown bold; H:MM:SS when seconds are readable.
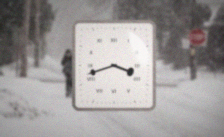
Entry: **3:42**
